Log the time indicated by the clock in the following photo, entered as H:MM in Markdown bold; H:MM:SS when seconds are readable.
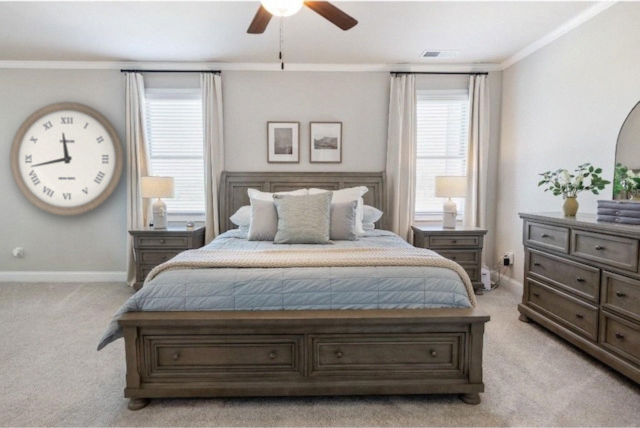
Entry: **11:43**
